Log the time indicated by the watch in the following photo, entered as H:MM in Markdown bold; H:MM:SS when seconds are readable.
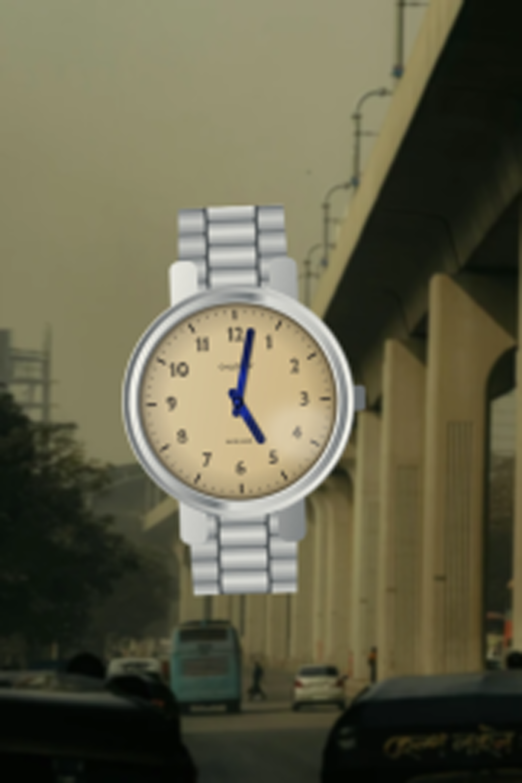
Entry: **5:02**
